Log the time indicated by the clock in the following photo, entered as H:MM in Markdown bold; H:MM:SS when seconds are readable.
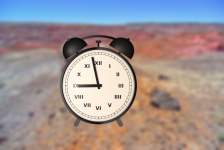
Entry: **8:58**
